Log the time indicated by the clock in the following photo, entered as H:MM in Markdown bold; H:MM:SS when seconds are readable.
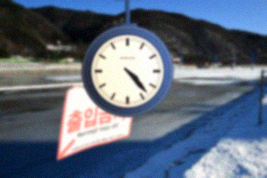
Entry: **4:23**
